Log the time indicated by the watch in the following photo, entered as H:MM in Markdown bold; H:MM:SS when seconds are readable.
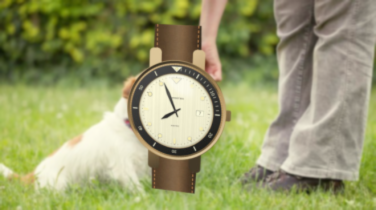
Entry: **7:56**
